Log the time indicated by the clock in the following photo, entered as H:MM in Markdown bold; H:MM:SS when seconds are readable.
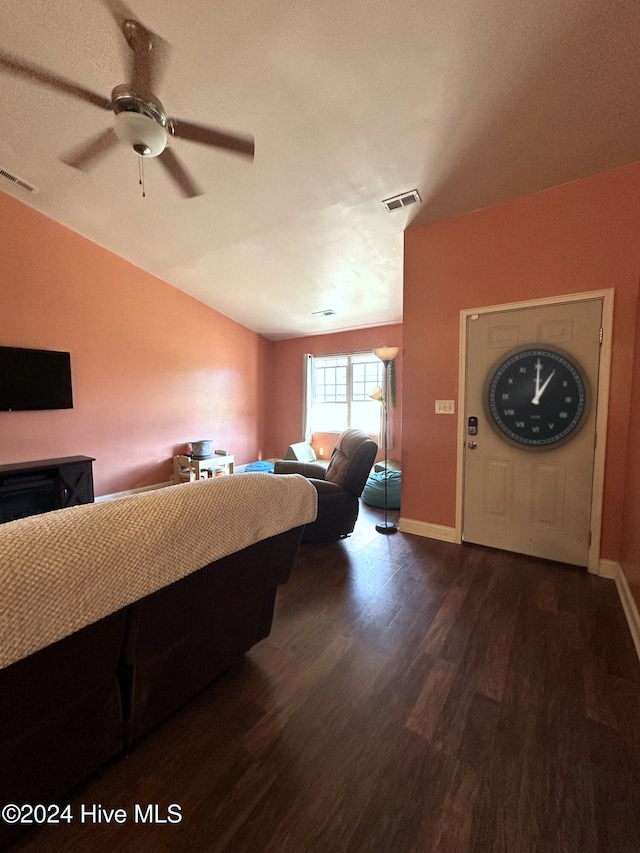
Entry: **1:00**
